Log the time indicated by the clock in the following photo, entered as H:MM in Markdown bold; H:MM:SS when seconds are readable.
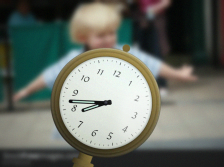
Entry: **7:42**
